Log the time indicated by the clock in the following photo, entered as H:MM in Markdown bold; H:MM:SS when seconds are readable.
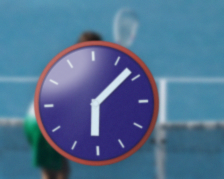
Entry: **6:08**
